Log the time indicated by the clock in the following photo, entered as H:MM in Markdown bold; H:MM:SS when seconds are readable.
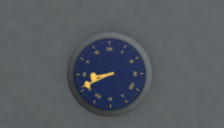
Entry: **8:41**
